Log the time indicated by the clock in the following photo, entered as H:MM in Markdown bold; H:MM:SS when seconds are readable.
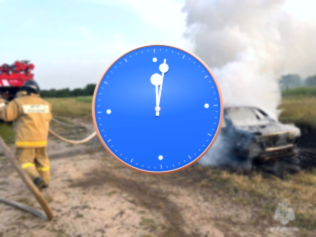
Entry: **12:02**
